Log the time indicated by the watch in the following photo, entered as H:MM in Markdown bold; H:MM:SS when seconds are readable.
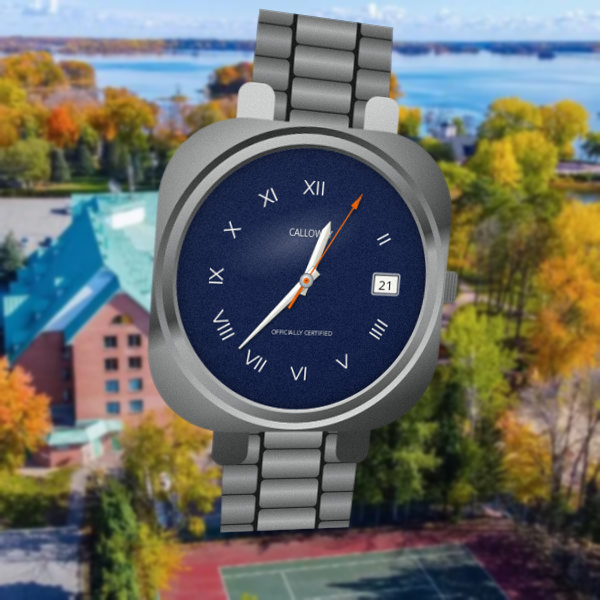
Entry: **12:37:05**
